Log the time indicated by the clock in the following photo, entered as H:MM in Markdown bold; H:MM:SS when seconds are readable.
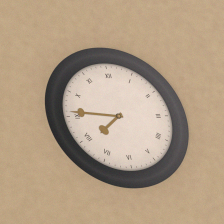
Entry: **7:46**
